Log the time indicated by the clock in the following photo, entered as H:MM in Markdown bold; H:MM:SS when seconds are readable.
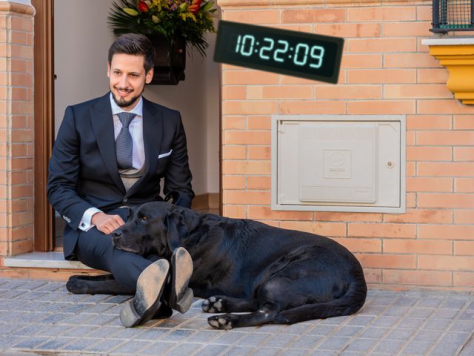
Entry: **10:22:09**
